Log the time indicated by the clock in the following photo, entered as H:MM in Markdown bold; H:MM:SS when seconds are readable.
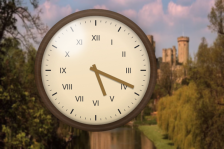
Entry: **5:19**
